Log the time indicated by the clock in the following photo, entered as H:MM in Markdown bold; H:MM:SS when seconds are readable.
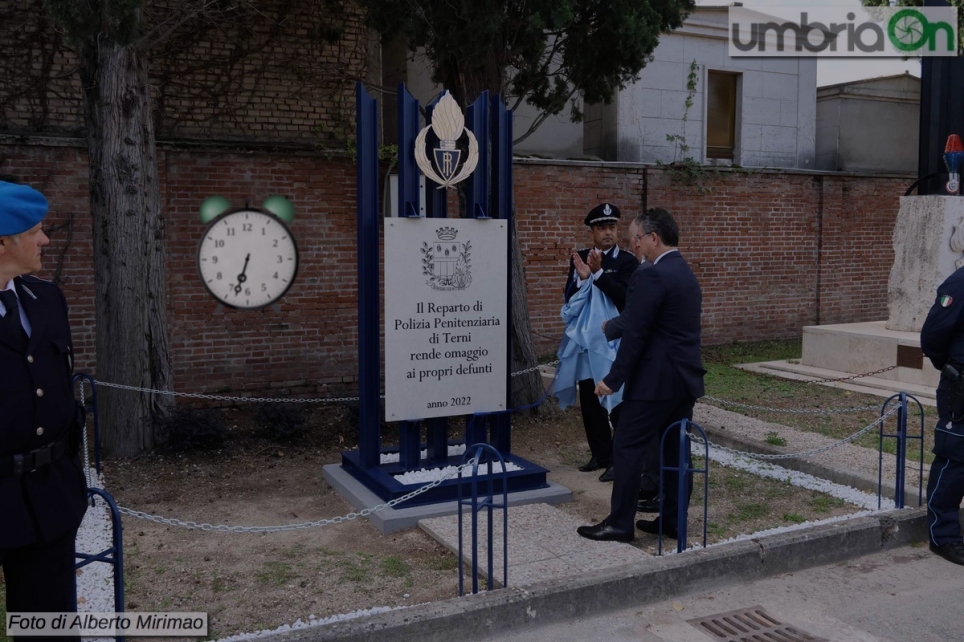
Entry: **6:33**
